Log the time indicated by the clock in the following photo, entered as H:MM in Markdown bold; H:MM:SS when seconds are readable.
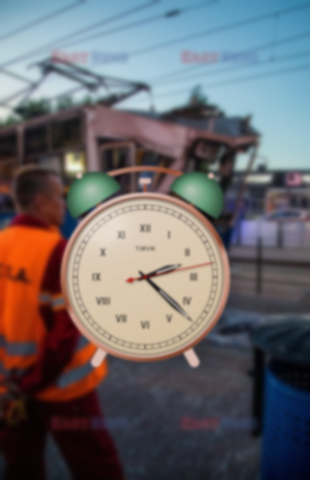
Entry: **2:22:13**
